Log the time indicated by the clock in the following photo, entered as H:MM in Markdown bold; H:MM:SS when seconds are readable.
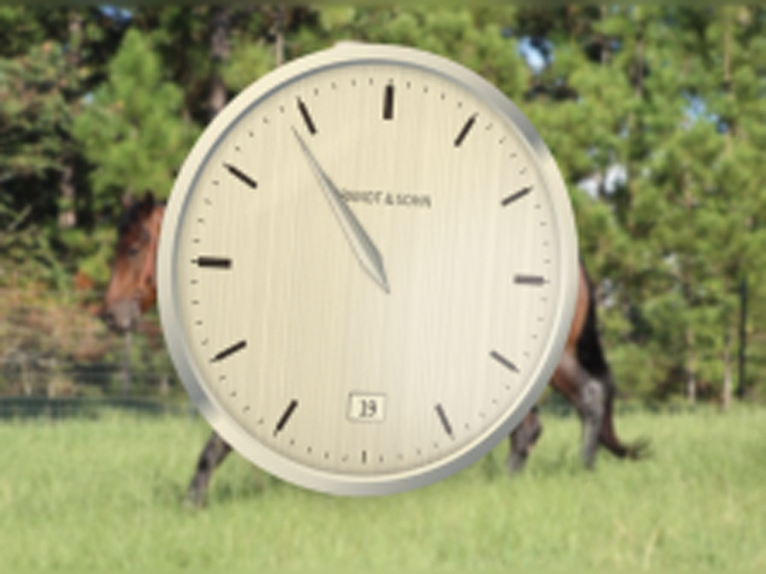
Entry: **10:54**
